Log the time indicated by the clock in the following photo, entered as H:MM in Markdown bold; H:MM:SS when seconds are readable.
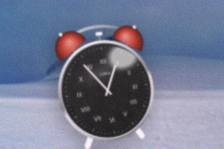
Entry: **12:54**
